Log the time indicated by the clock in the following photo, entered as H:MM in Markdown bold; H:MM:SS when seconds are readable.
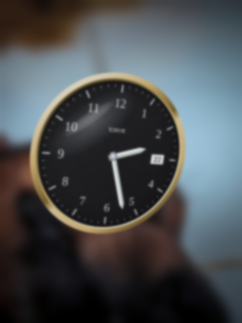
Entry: **2:27**
